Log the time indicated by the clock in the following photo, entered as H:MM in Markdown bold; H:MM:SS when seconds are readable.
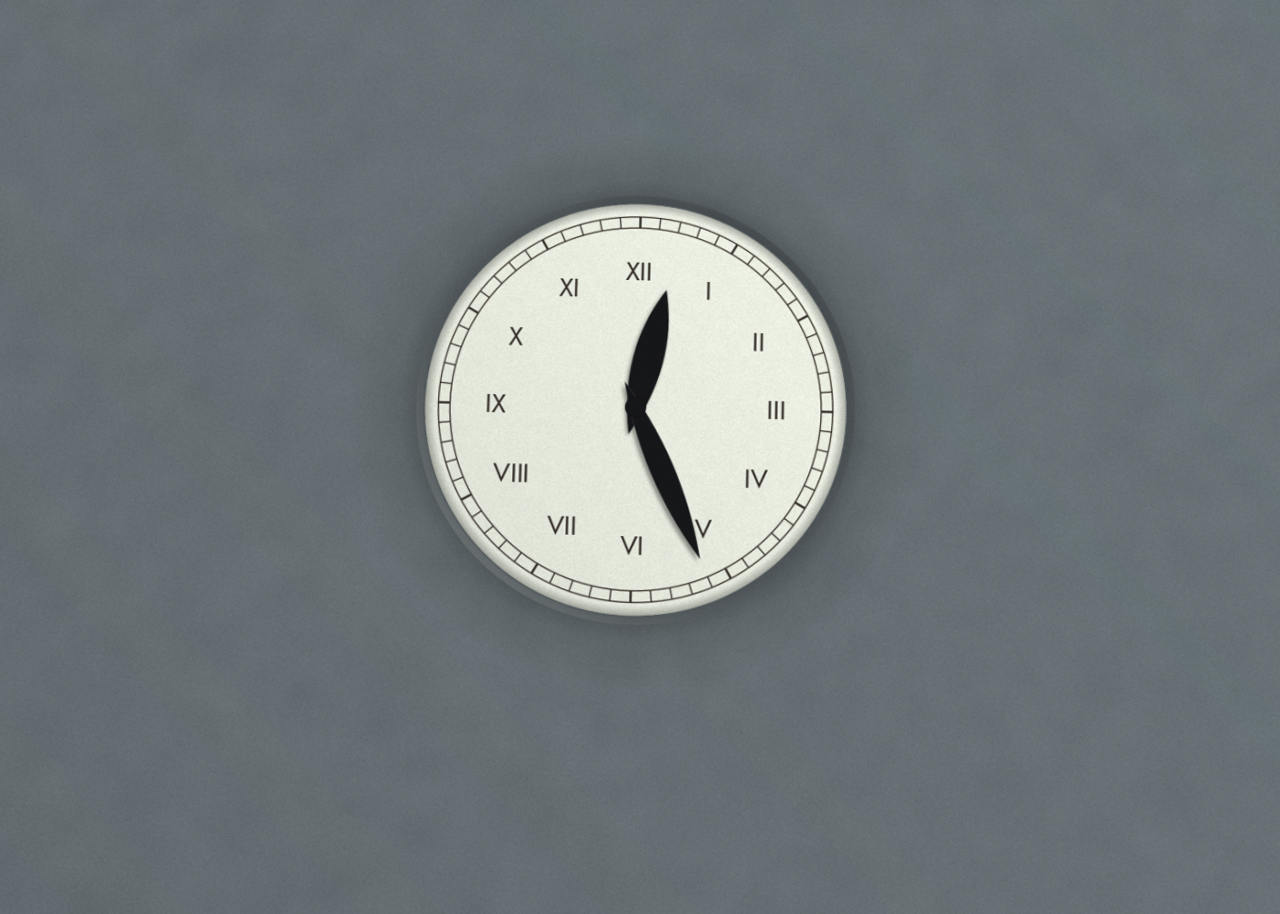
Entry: **12:26**
